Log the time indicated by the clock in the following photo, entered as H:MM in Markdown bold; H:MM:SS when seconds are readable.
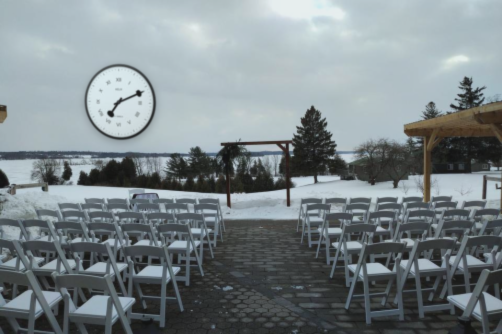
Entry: **7:11**
